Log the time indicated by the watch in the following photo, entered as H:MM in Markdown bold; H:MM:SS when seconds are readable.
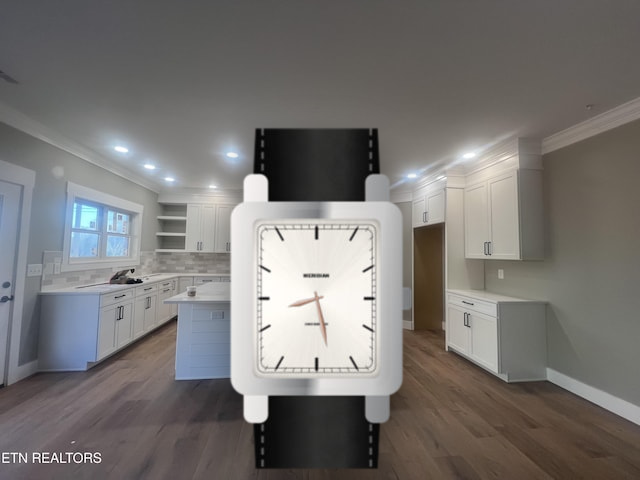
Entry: **8:28**
